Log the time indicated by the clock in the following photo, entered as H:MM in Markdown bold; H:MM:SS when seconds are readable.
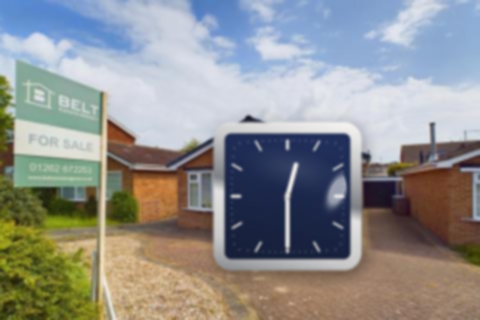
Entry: **12:30**
